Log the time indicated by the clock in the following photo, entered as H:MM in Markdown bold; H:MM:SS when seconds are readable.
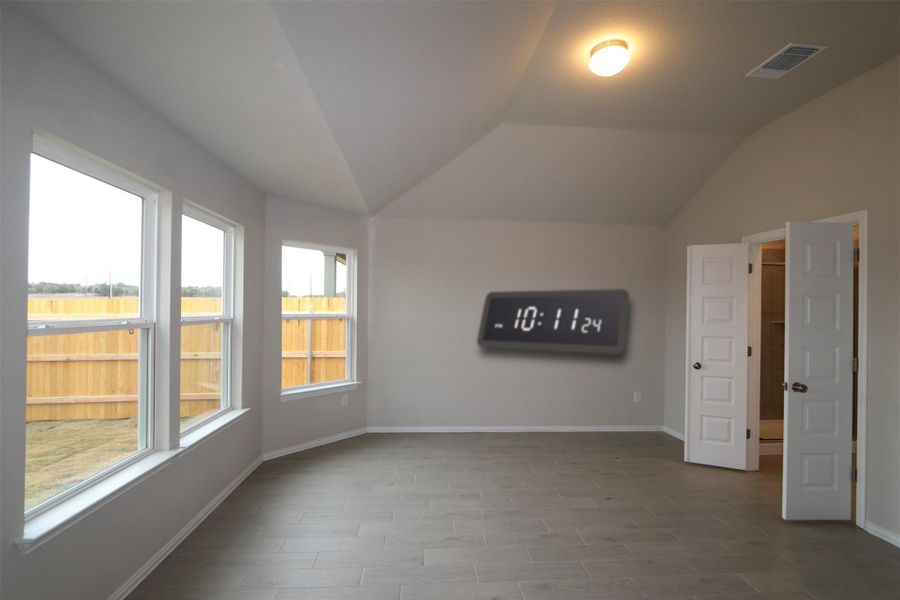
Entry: **10:11:24**
